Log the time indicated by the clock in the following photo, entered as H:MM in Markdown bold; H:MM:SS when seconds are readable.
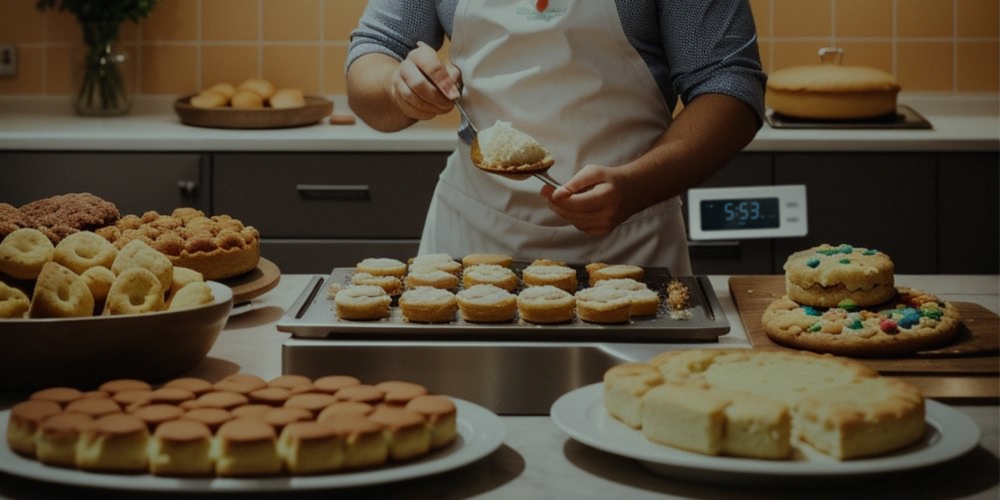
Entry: **5:53**
